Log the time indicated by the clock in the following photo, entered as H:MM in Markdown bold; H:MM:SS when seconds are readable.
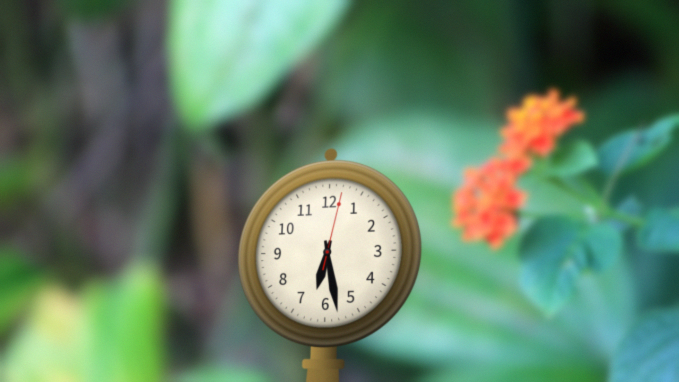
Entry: **6:28:02**
